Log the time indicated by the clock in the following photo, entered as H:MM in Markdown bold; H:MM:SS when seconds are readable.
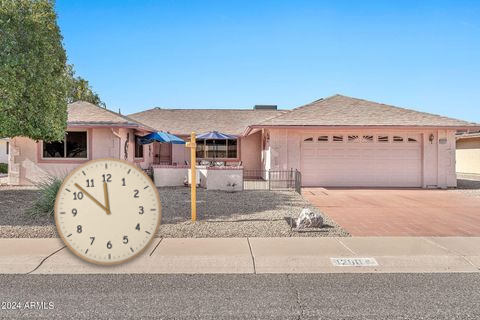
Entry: **11:52**
